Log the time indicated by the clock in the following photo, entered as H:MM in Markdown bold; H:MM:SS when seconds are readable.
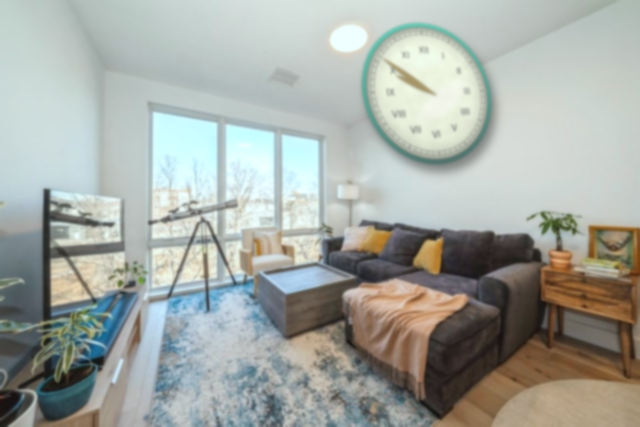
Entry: **9:51**
